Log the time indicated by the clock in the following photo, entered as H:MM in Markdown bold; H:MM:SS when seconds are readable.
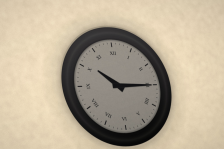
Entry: **10:15**
